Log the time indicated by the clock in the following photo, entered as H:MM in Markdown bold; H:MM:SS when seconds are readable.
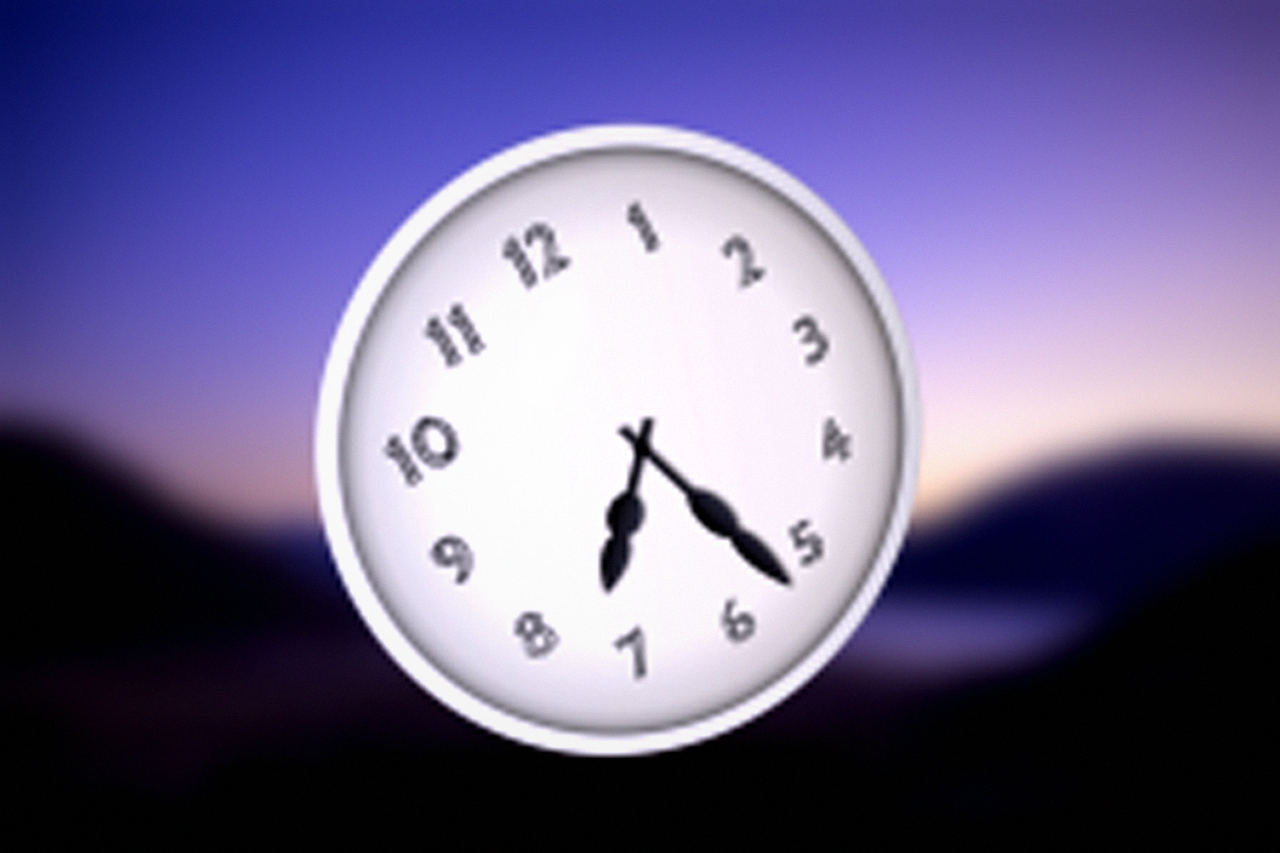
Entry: **7:27**
